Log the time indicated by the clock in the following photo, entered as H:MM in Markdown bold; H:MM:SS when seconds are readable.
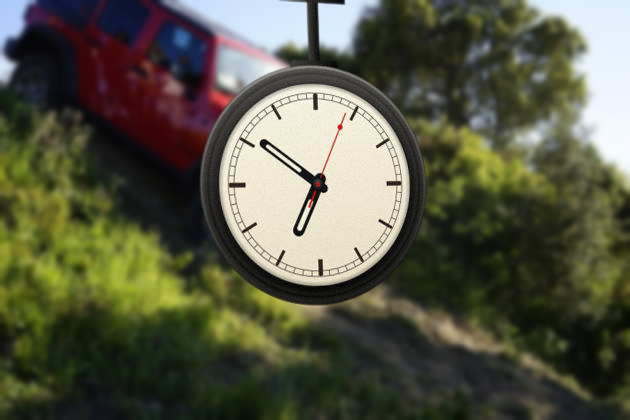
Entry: **6:51:04**
